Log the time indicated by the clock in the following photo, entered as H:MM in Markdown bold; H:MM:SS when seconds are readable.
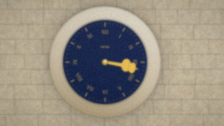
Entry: **3:17**
